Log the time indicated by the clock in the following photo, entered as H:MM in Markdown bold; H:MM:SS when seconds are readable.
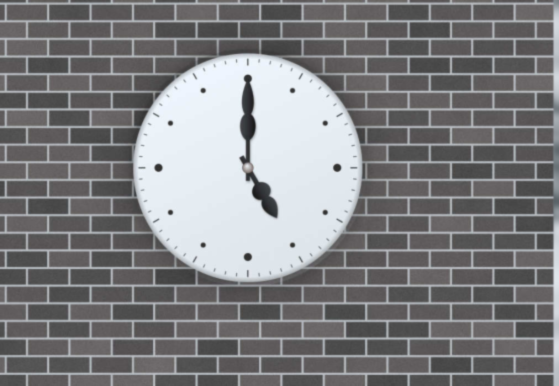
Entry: **5:00**
